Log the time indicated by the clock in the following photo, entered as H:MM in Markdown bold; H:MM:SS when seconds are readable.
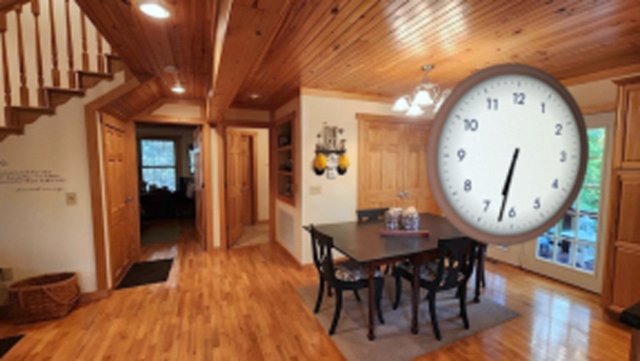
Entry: **6:32**
